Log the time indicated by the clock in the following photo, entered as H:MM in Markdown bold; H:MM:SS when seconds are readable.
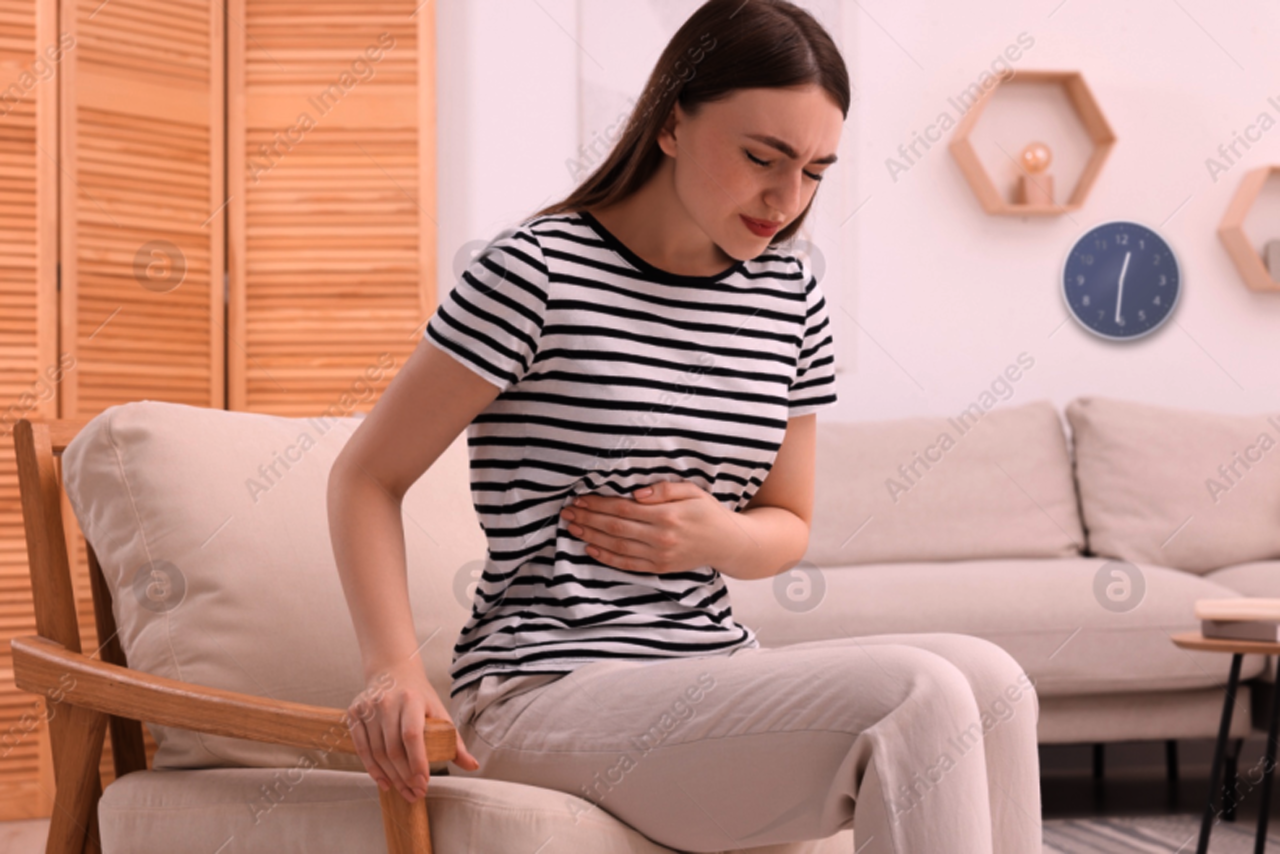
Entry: **12:31**
